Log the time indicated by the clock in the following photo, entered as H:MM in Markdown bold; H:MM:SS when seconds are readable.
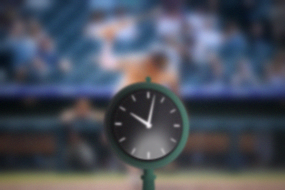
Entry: **10:02**
